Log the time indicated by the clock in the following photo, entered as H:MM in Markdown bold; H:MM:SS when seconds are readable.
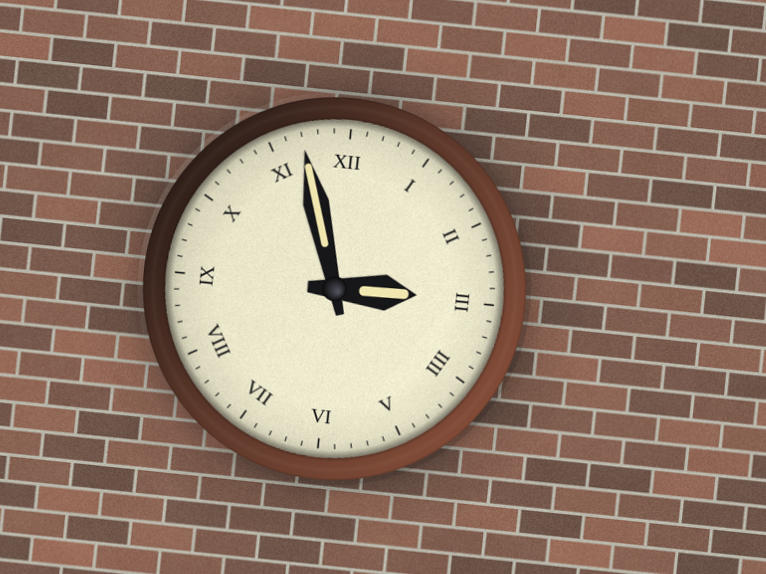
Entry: **2:57**
